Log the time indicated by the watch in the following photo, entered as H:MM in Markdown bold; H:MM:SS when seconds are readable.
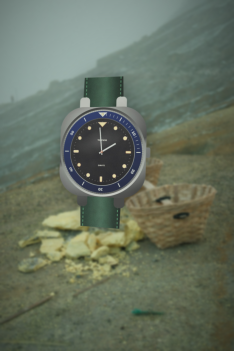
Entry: **1:59**
